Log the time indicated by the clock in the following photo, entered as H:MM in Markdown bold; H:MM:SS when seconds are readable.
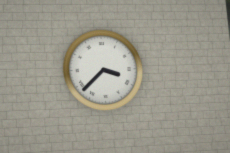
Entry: **3:38**
